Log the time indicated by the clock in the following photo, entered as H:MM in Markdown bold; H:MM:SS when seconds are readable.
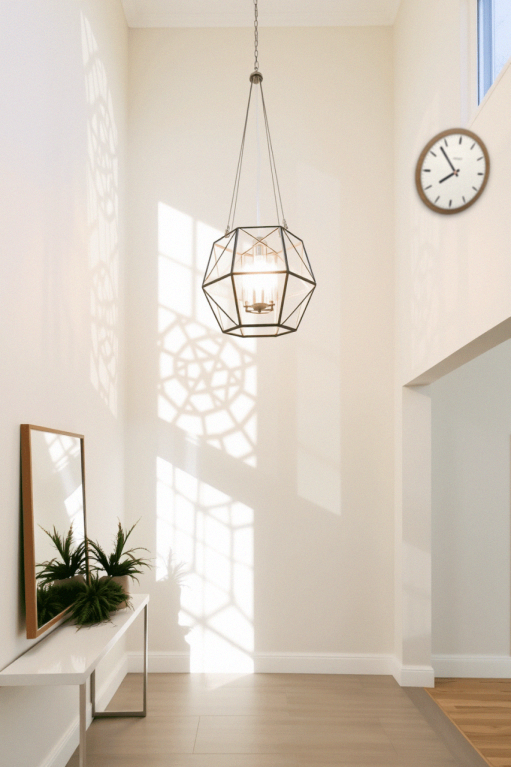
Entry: **7:53**
